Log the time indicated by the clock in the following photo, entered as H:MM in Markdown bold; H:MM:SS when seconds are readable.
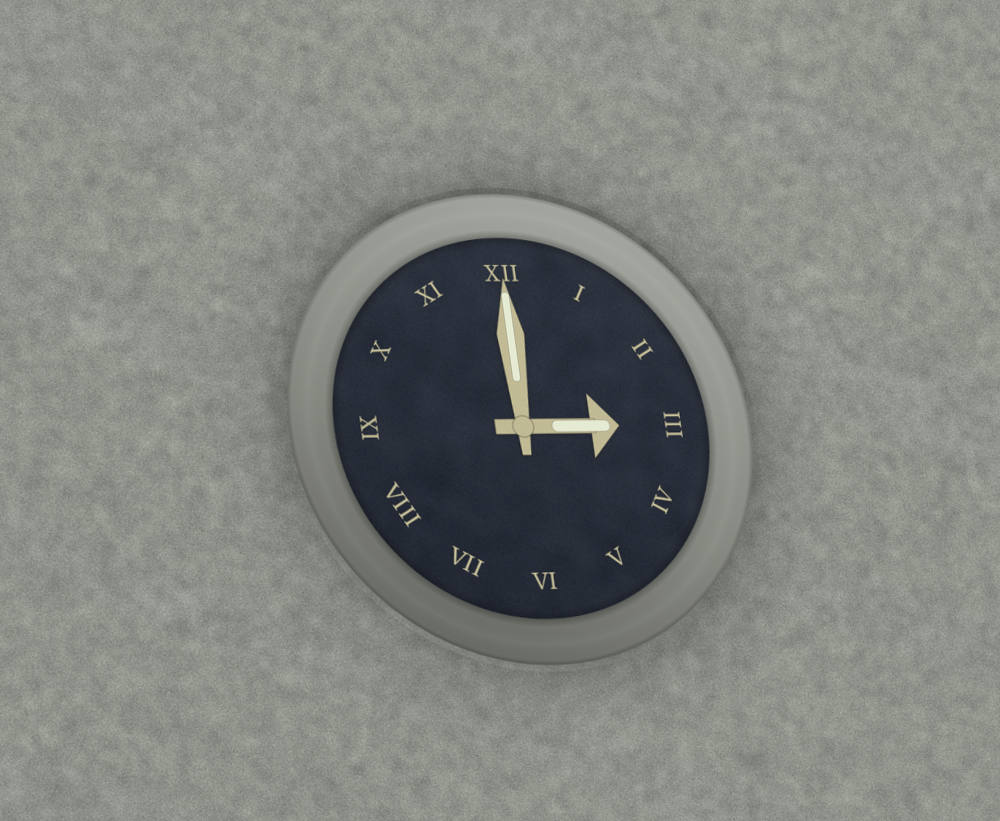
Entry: **3:00**
